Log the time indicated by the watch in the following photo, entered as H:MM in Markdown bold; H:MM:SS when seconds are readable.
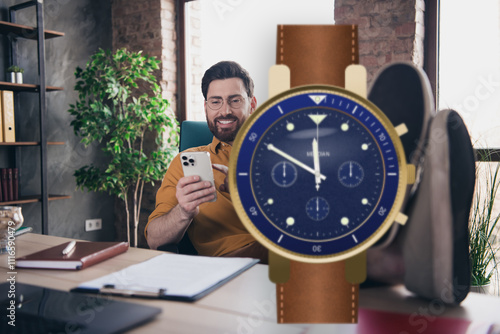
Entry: **11:50**
